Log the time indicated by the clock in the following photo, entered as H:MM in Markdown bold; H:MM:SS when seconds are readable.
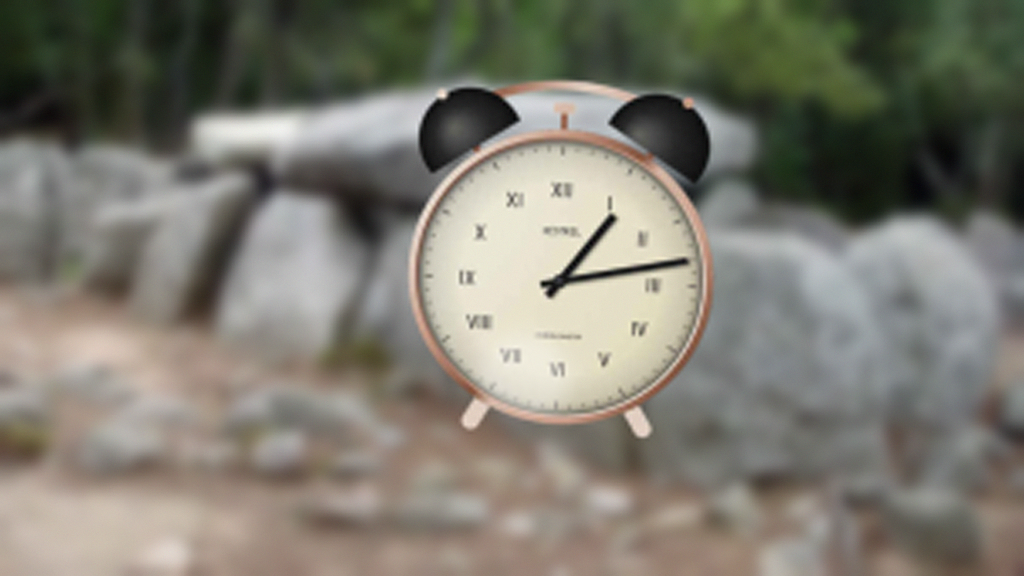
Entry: **1:13**
